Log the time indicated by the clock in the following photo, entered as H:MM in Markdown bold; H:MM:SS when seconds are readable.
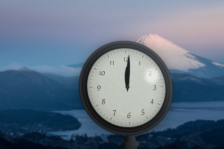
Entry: **12:01**
